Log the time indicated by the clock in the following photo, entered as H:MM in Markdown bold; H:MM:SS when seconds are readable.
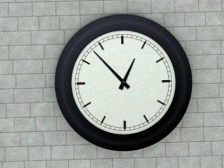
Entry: **12:53**
